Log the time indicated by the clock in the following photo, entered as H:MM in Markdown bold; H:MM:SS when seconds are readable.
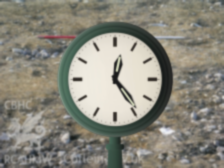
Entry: **12:24**
